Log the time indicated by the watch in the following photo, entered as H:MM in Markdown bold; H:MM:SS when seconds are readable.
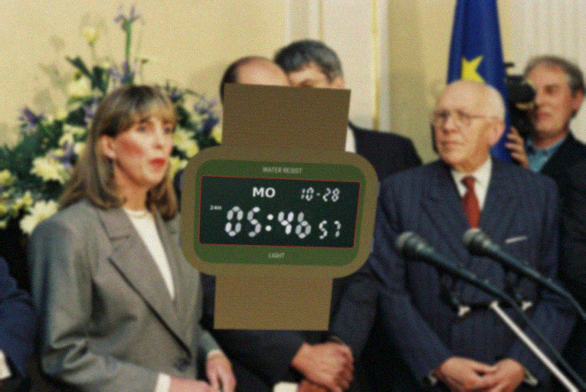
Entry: **5:46:57**
